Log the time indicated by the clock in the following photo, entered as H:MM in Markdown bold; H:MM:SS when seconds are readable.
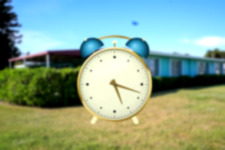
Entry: **5:18**
